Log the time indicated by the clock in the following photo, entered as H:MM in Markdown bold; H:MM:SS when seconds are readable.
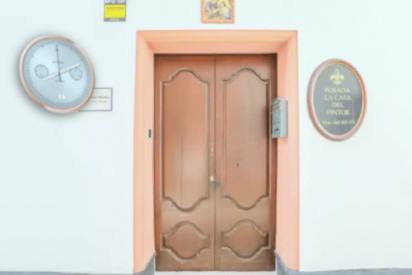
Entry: **8:11**
